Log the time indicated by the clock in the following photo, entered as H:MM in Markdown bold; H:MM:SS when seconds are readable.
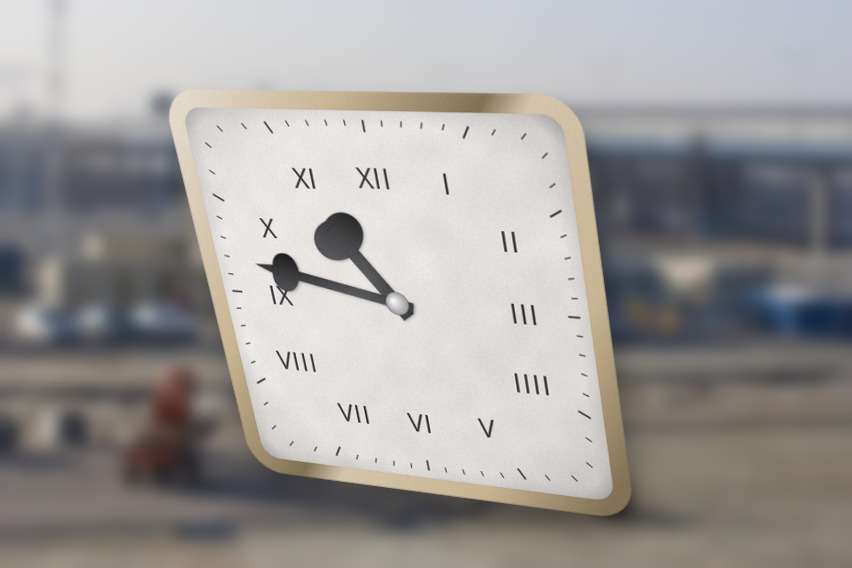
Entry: **10:47**
